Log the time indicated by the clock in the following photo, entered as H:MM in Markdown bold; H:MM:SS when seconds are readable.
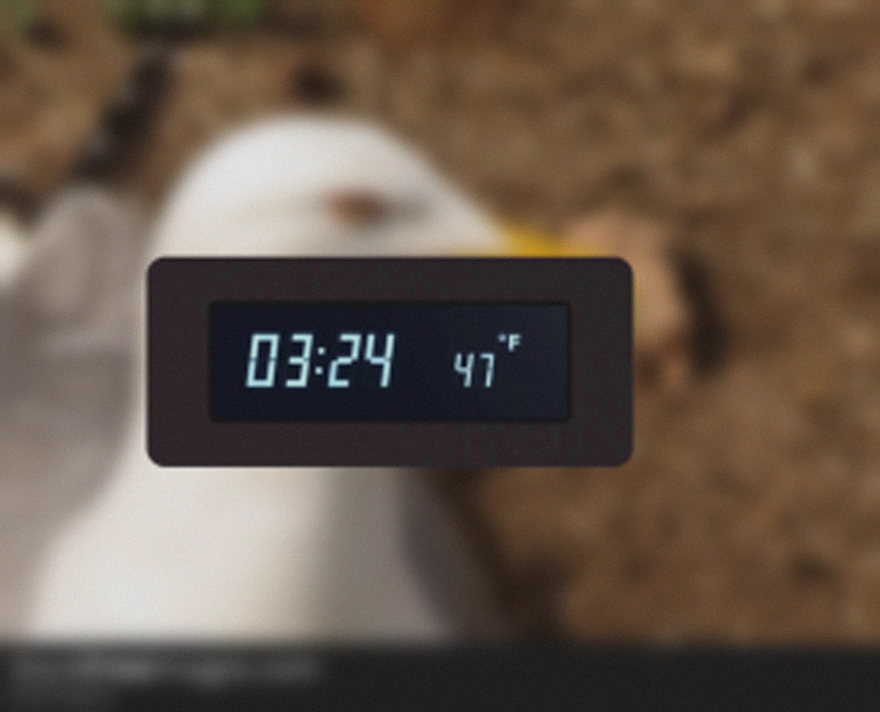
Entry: **3:24**
